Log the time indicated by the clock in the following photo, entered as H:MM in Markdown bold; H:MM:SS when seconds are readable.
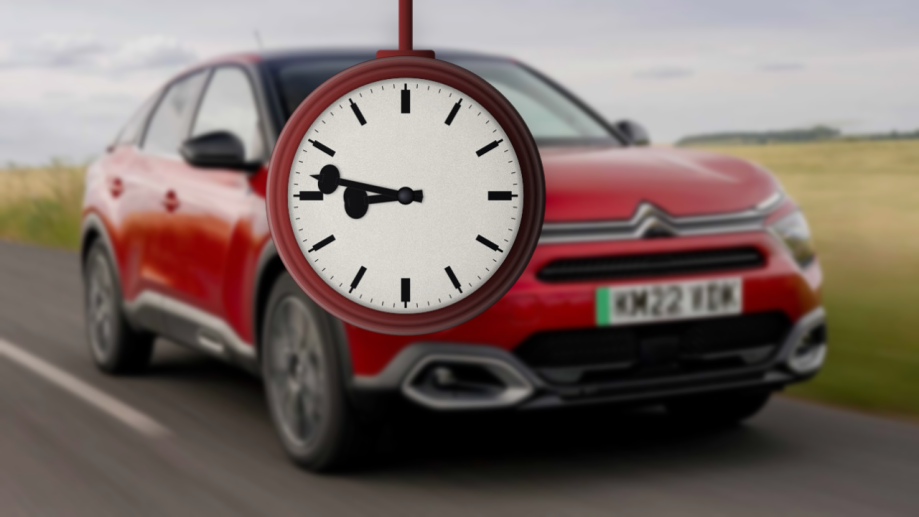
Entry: **8:47**
